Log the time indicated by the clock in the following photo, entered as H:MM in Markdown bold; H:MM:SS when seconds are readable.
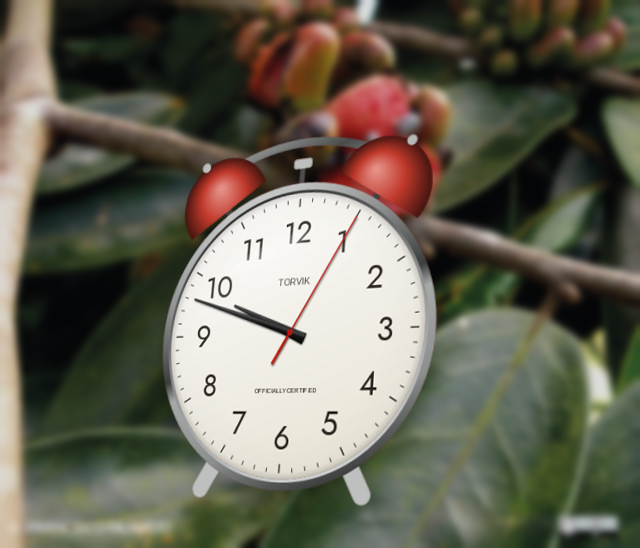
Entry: **9:48:05**
